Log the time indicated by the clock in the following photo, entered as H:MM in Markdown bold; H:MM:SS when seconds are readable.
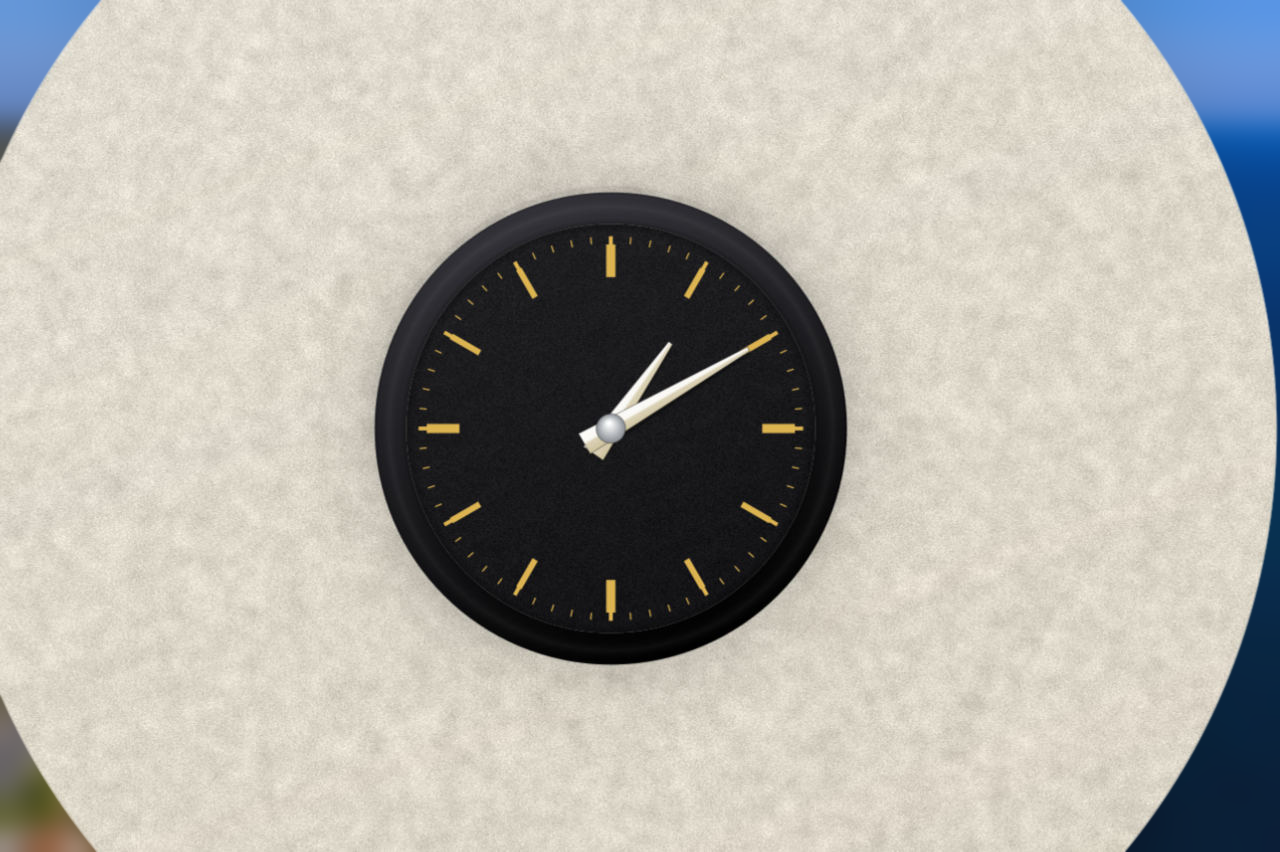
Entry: **1:10**
